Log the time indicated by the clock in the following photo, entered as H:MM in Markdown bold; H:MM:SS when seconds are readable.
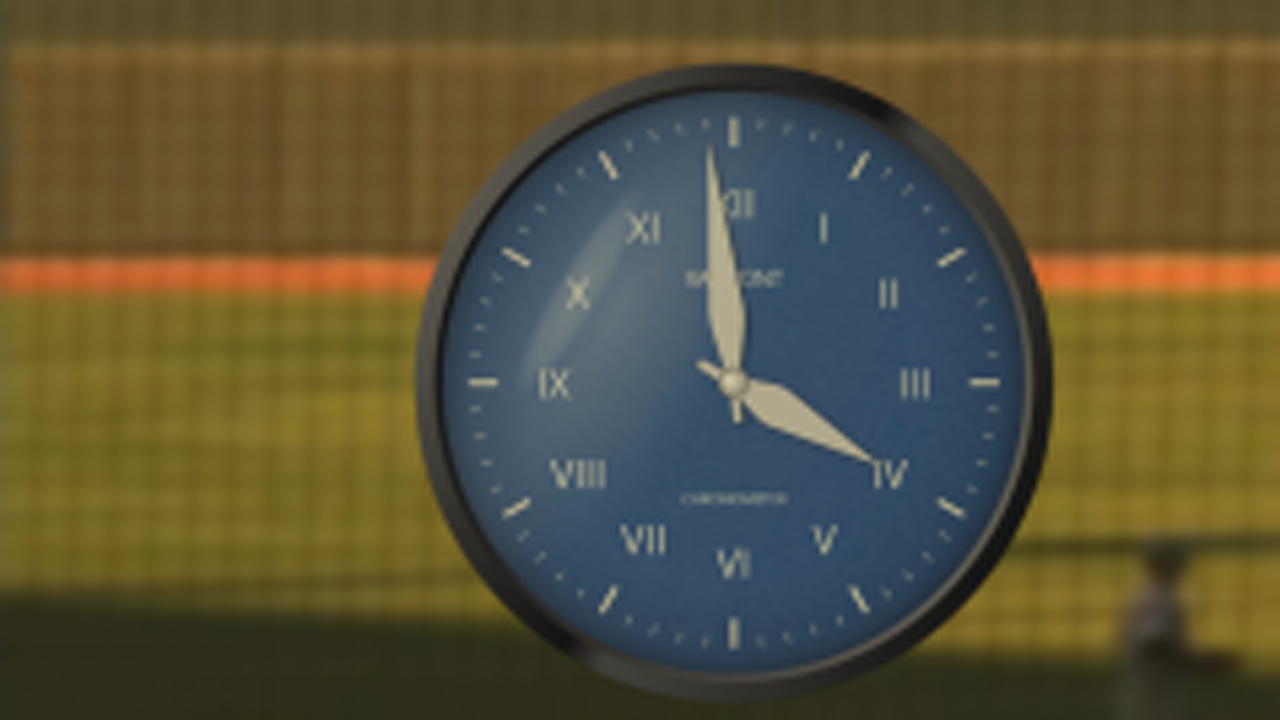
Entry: **3:59**
